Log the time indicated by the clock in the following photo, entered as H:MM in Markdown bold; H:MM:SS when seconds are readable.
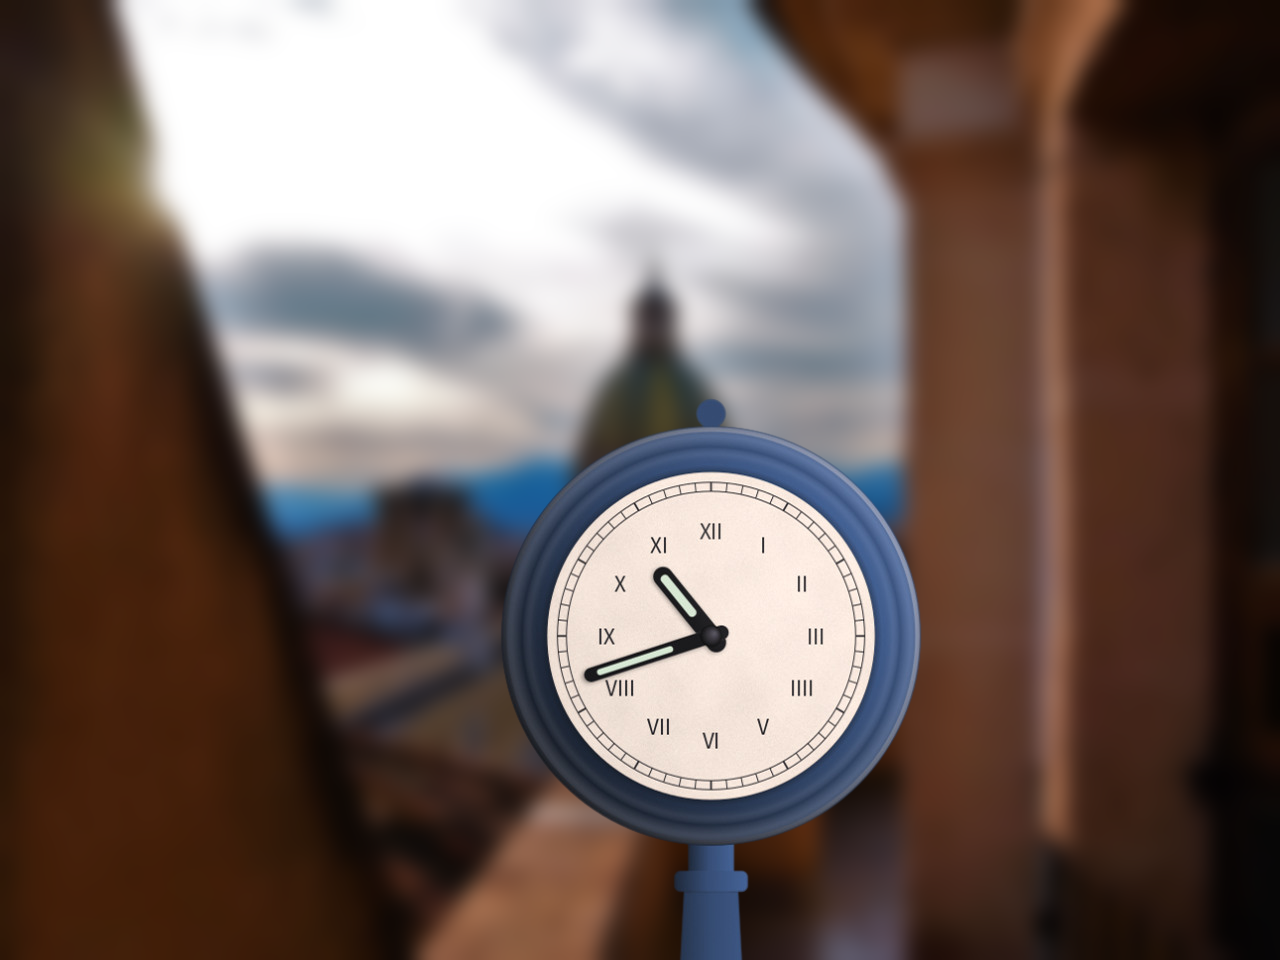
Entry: **10:42**
